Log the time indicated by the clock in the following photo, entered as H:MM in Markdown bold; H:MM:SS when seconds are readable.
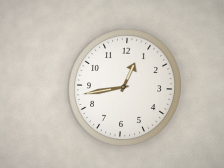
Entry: **12:43**
